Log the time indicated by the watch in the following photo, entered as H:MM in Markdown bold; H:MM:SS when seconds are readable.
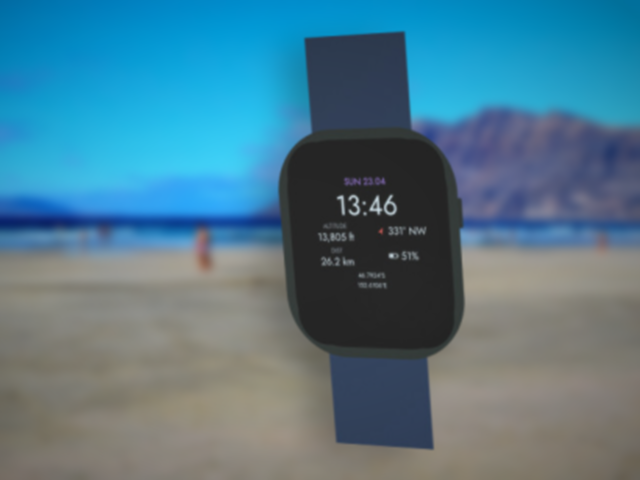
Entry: **13:46**
